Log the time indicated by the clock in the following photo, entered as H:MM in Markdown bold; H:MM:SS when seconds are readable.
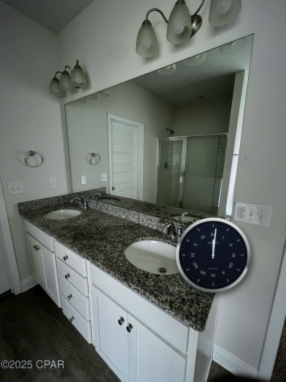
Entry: **12:01**
